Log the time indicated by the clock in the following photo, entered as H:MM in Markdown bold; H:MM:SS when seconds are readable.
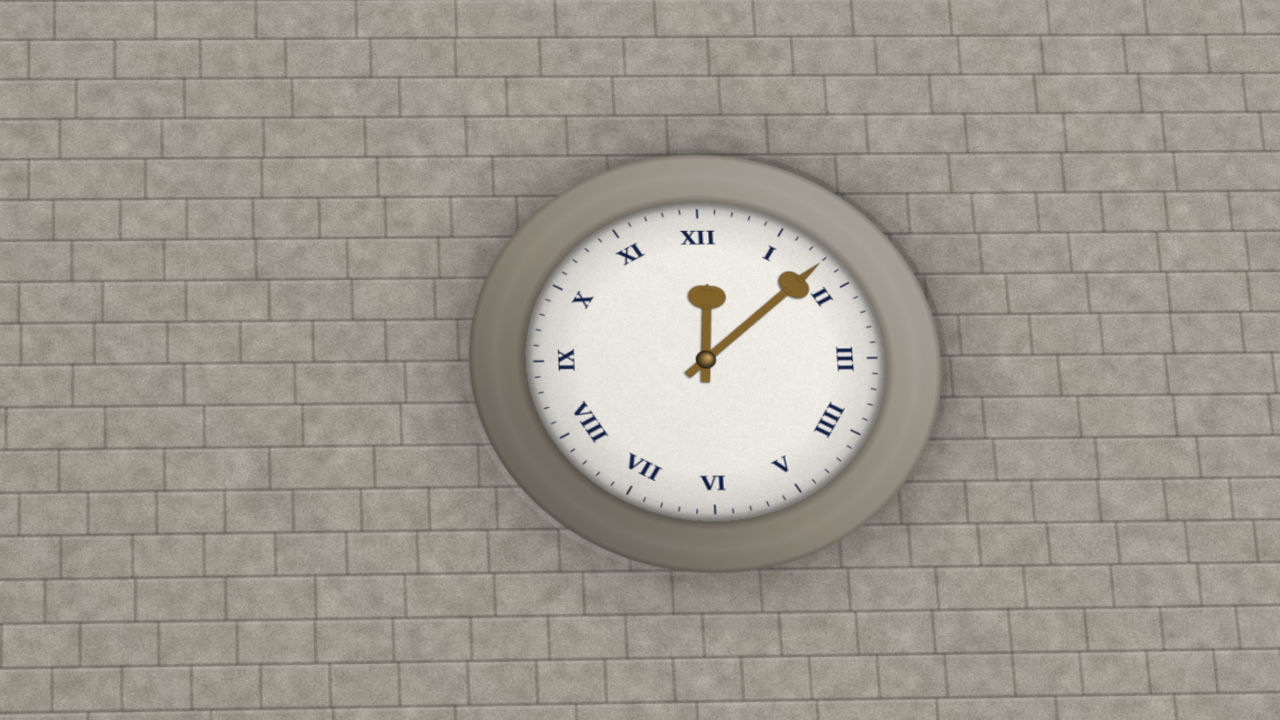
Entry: **12:08**
